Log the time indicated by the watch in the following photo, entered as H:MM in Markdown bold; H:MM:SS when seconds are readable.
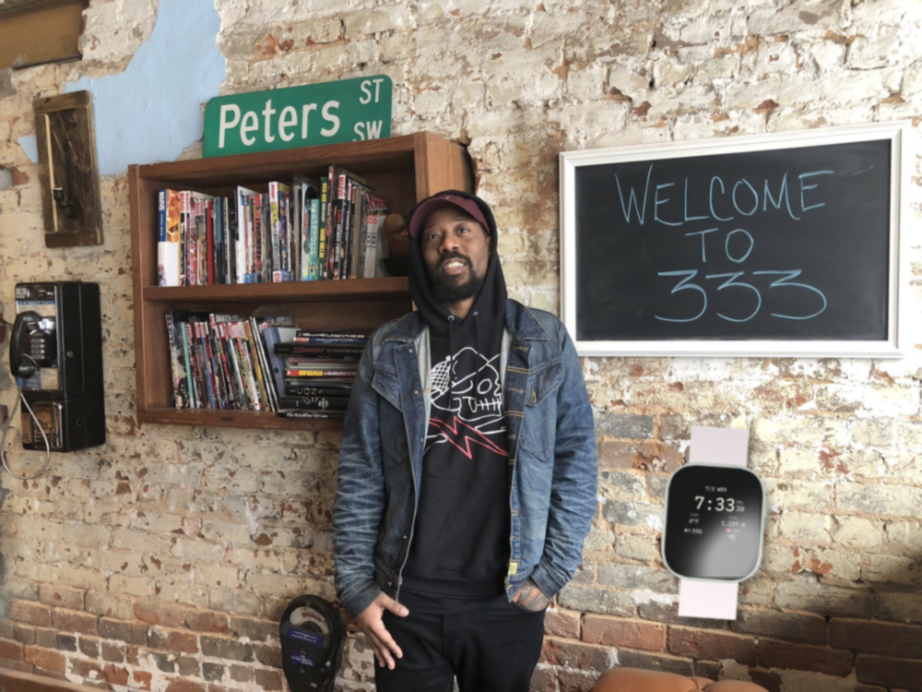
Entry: **7:33**
